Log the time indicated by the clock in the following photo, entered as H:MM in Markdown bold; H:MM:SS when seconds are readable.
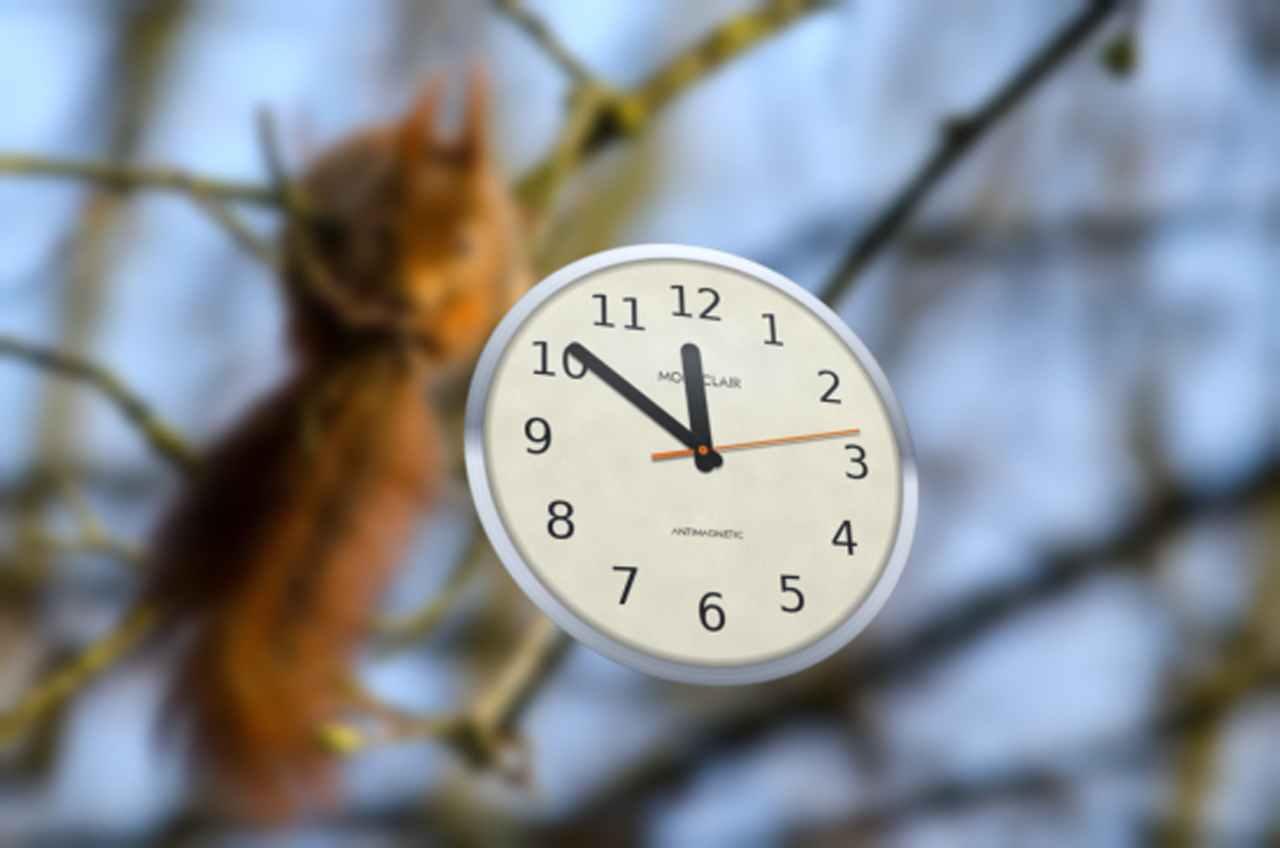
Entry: **11:51:13**
